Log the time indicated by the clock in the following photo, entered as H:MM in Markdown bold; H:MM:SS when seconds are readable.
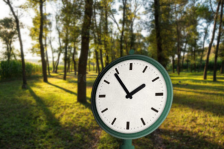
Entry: **1:54**
